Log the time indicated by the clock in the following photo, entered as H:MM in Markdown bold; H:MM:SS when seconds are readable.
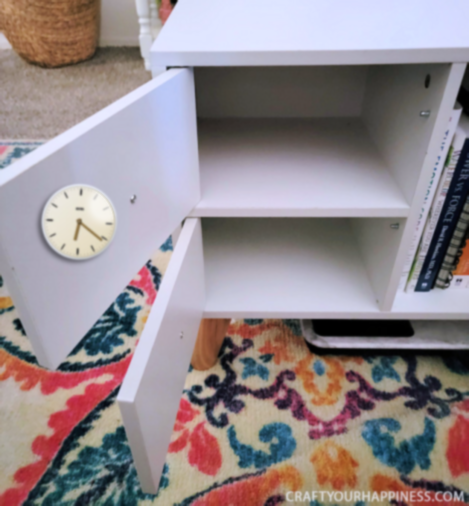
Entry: **6:21**
